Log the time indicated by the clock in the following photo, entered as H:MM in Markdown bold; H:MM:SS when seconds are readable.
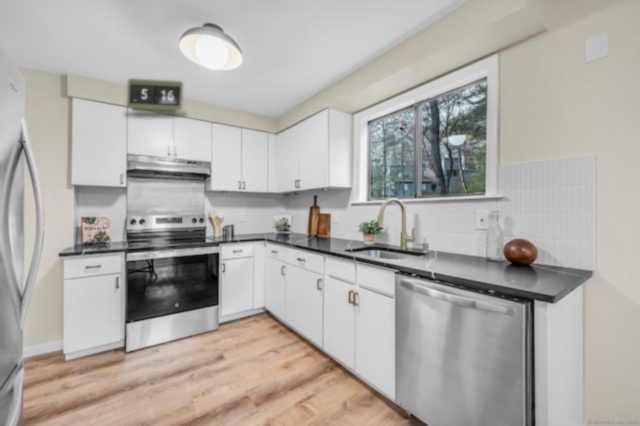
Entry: **5:16**
